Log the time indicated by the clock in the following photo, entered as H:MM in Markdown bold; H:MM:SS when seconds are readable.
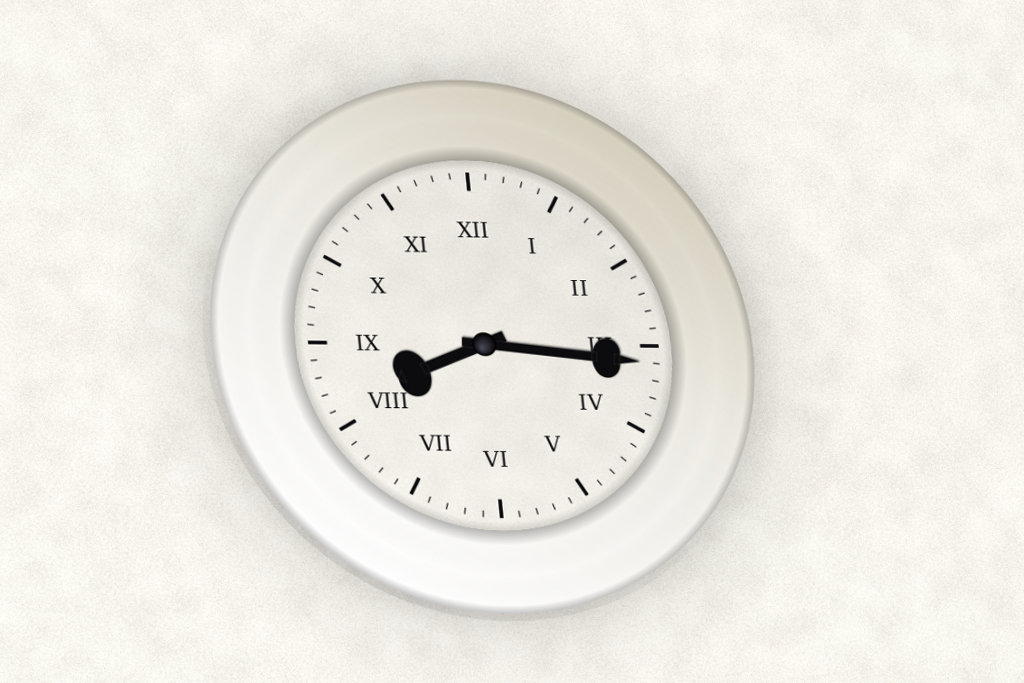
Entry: **8:16**
